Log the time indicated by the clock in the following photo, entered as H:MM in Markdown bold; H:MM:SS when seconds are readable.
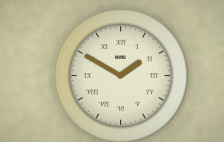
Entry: **1:50**
